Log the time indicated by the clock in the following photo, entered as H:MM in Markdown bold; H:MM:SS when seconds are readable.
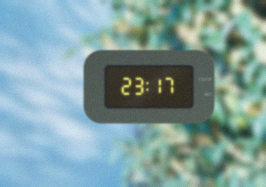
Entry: **23:17**
